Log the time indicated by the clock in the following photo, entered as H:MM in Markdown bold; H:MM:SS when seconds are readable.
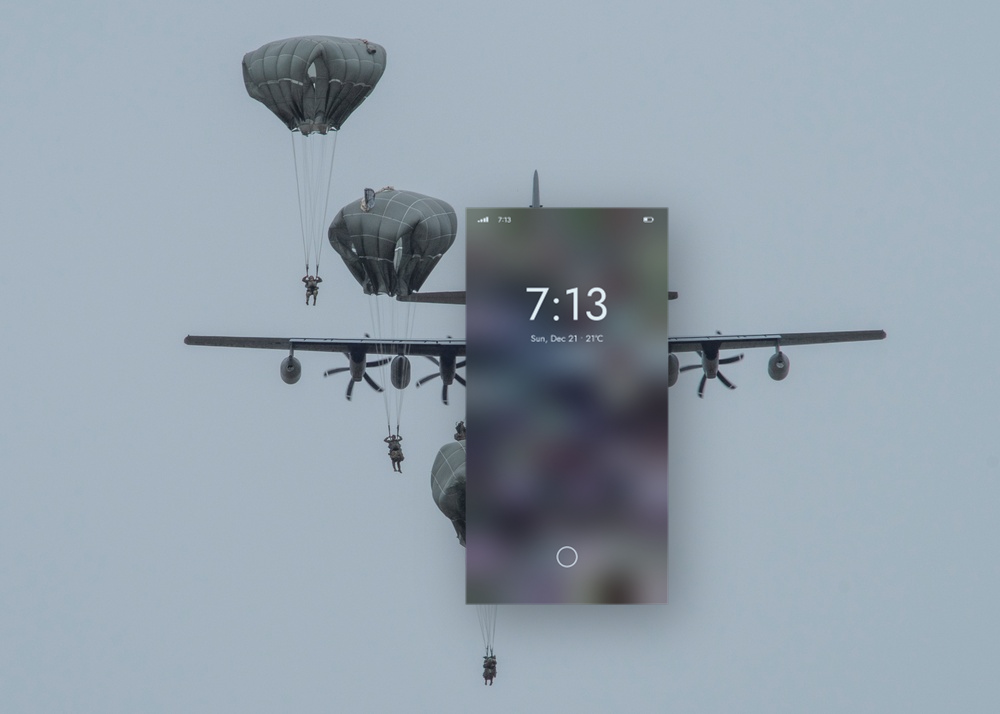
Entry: **7:13**
